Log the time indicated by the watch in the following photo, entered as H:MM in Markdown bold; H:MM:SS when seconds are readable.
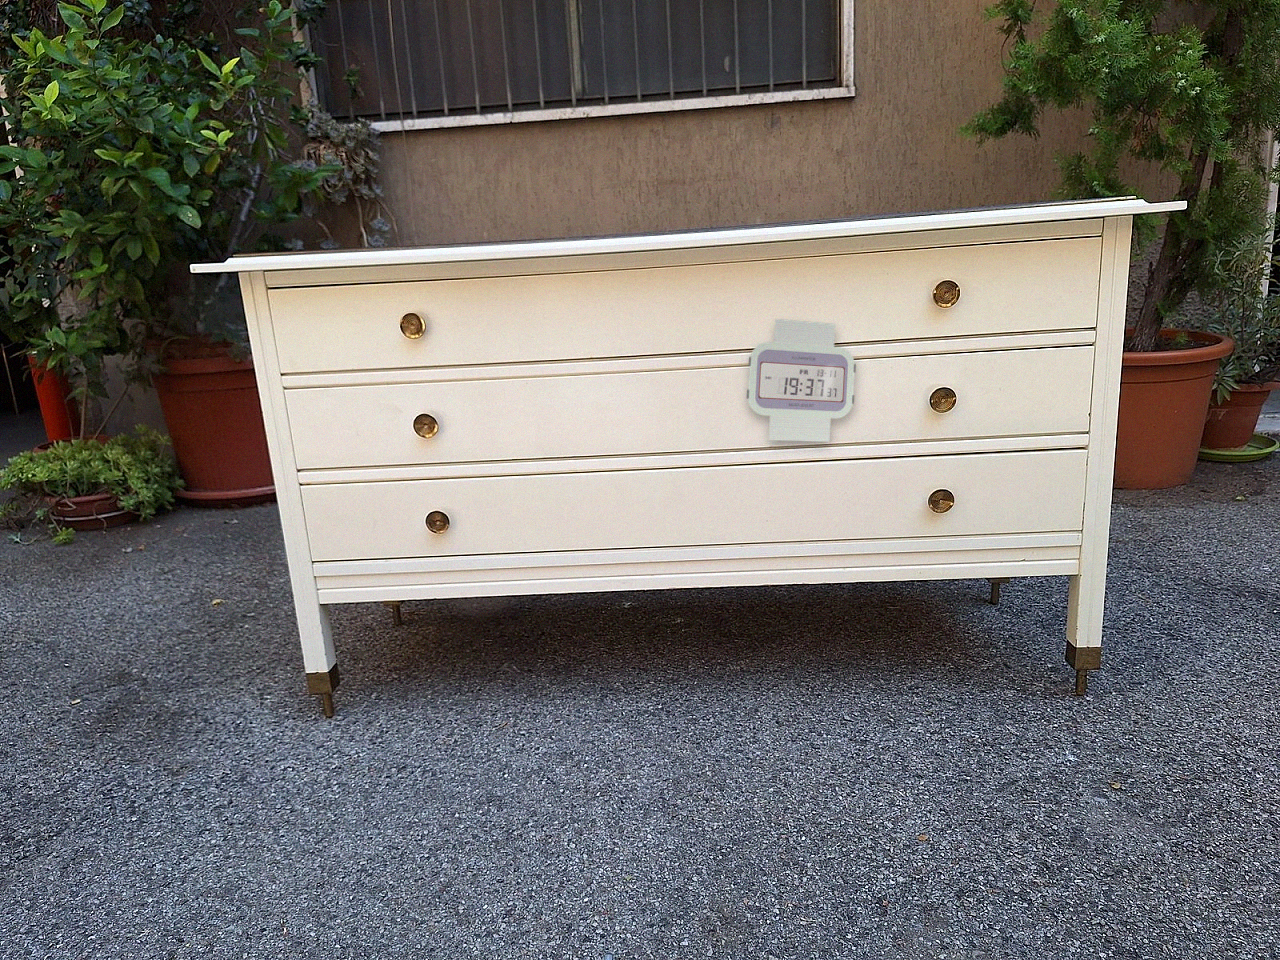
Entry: **19:37:37**
